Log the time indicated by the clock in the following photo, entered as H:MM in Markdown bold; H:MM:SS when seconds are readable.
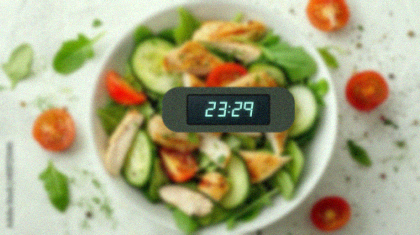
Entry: **23:29**
